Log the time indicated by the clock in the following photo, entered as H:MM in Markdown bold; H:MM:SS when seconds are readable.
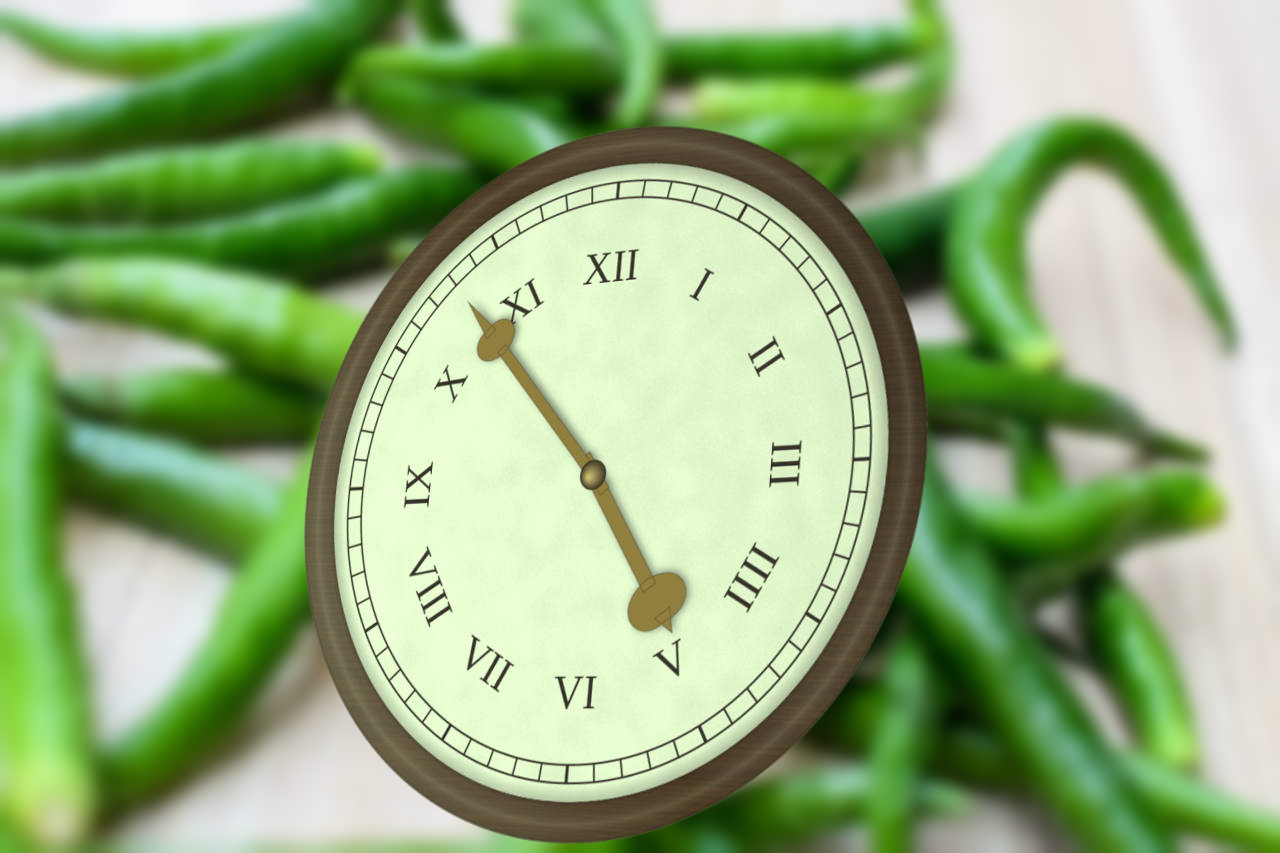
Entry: **4:53**
